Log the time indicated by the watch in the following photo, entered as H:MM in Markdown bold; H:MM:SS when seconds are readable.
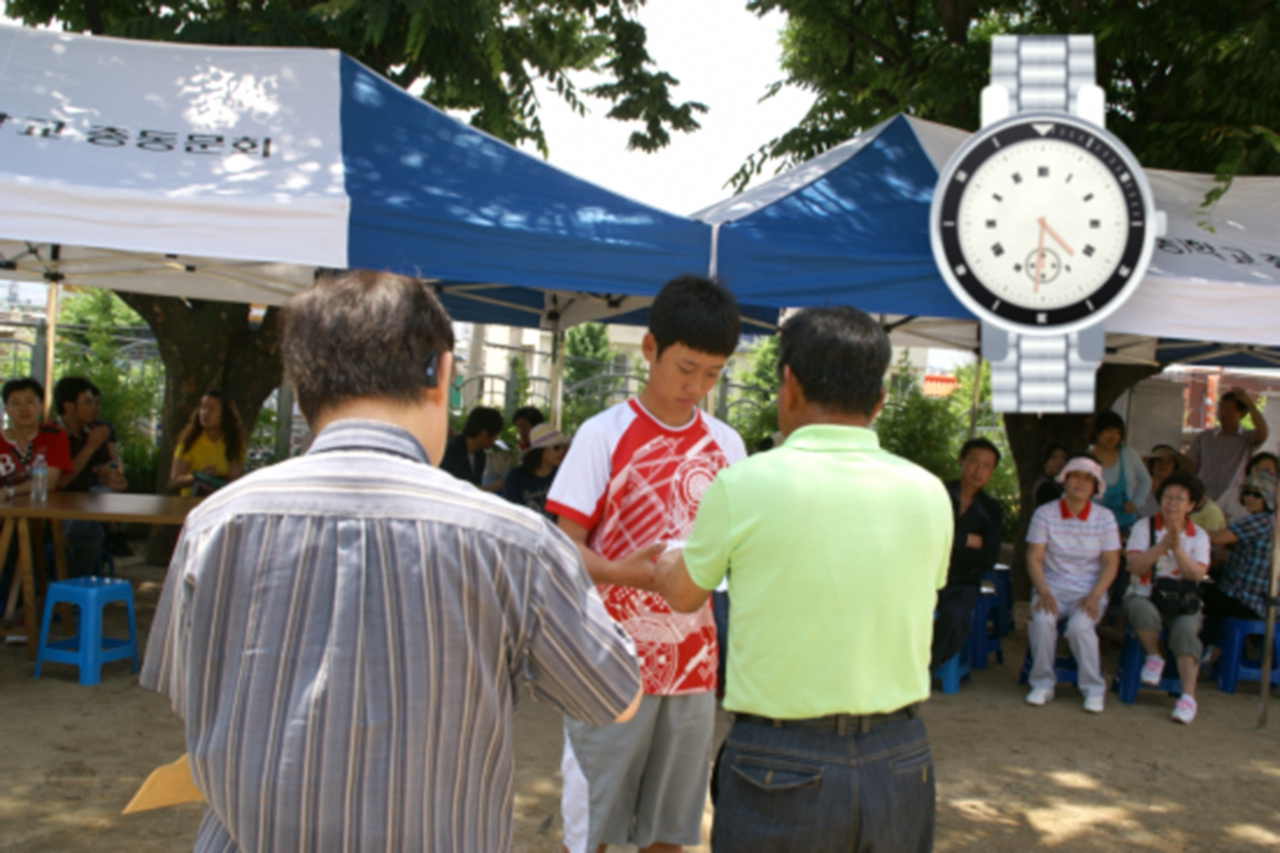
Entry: **4:31**
